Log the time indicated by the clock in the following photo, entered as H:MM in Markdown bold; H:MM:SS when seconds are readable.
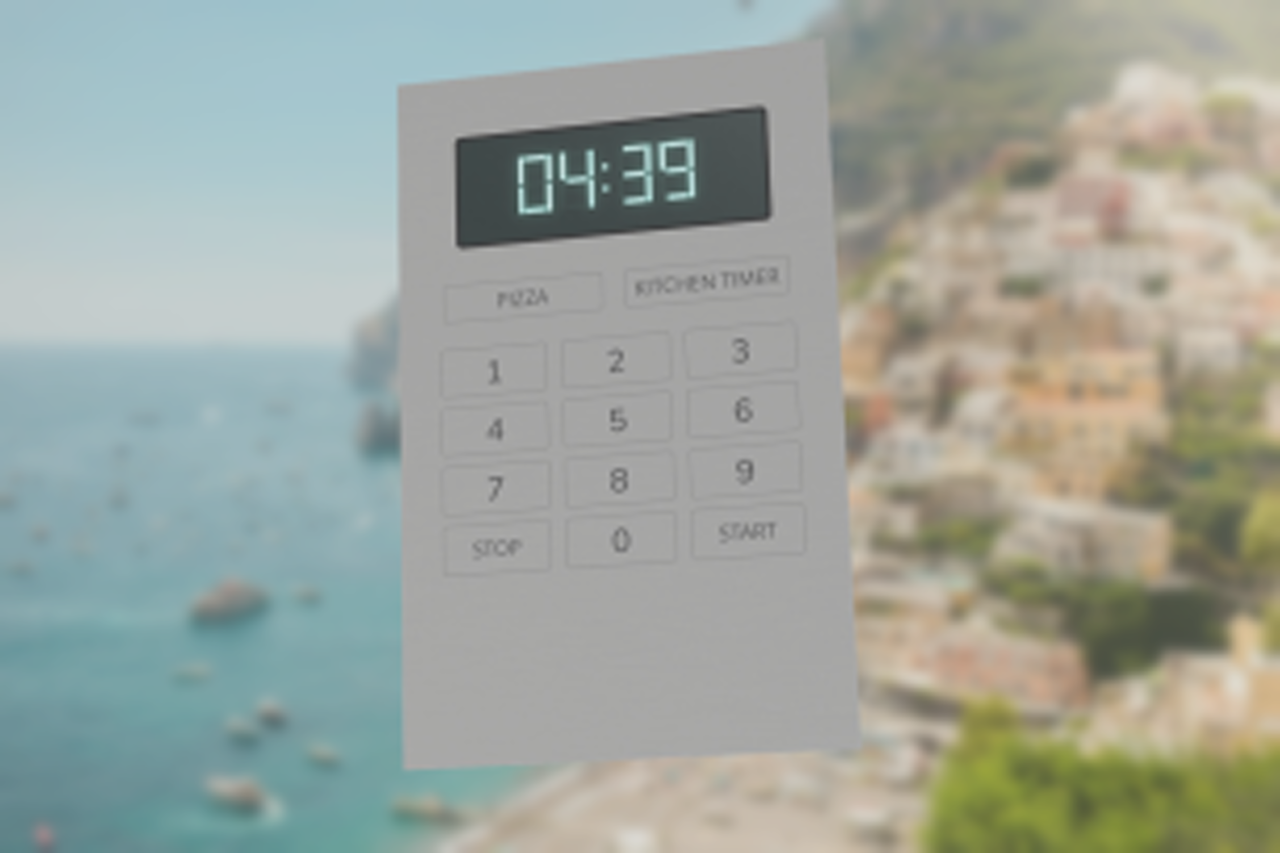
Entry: **4:39**
